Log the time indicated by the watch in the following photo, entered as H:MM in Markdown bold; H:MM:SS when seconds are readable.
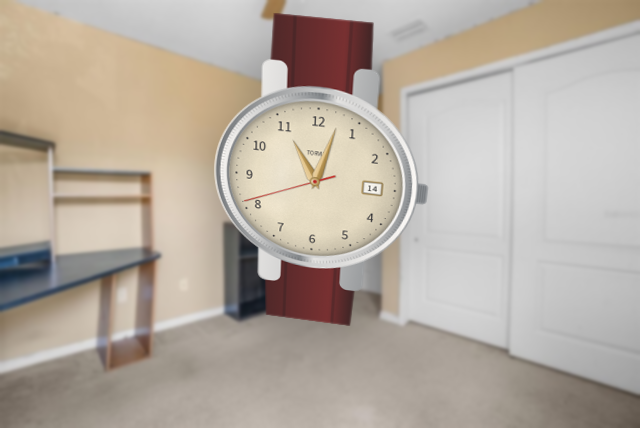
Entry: **11:02:41**
